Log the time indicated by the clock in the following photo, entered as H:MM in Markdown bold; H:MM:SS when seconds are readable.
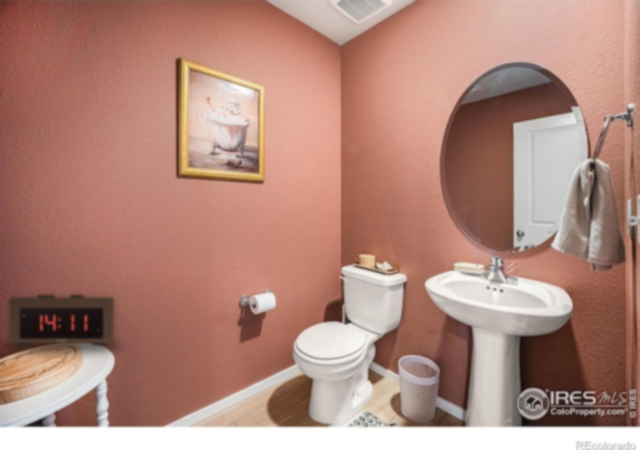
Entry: **14:11**
